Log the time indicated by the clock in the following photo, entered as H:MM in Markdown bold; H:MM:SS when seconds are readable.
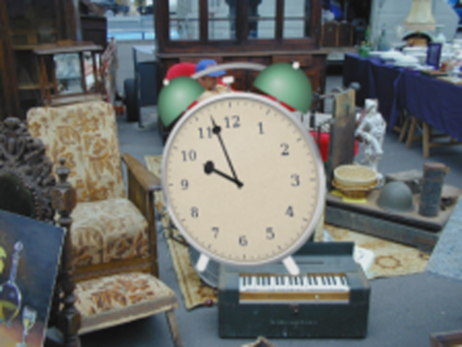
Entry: **9:57**
